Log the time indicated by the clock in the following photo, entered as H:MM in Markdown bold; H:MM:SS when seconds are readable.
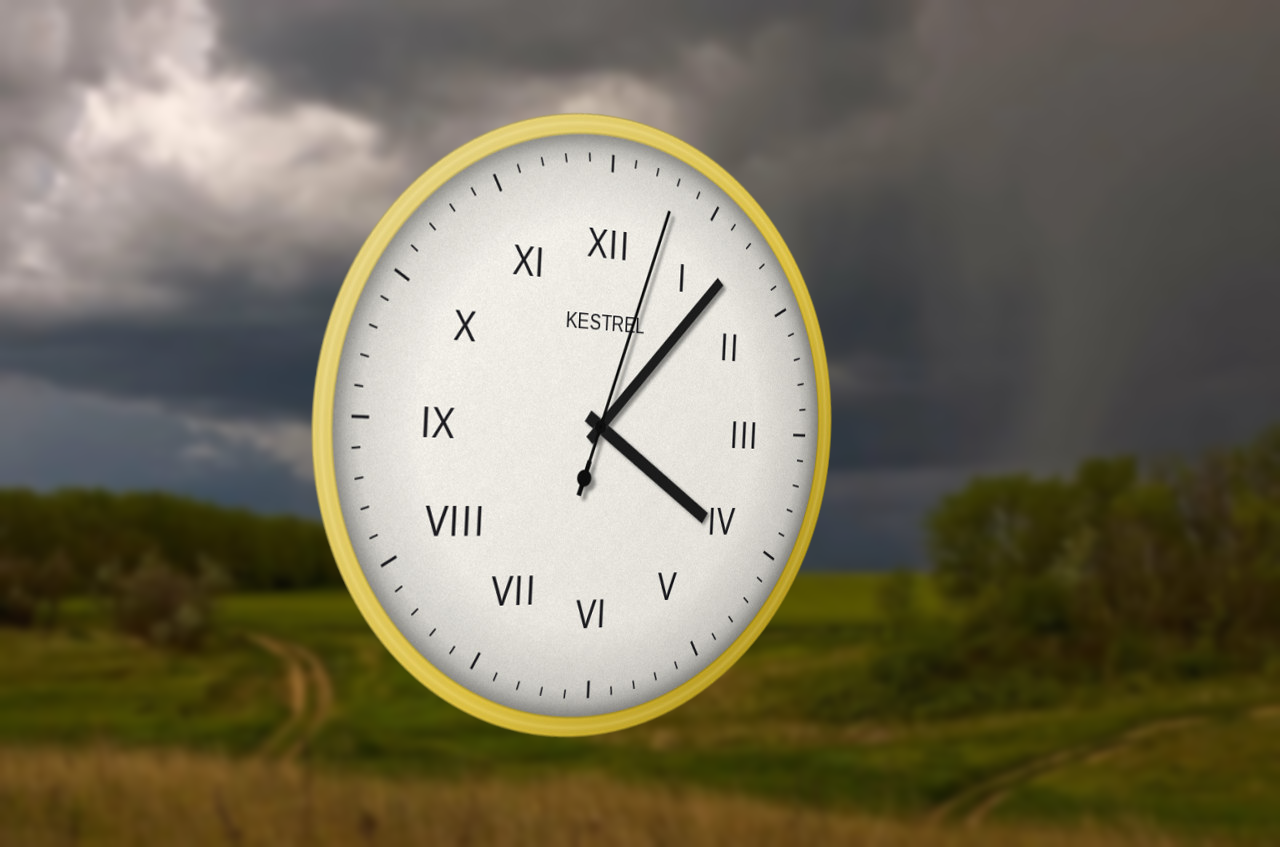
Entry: **4:07:03**
